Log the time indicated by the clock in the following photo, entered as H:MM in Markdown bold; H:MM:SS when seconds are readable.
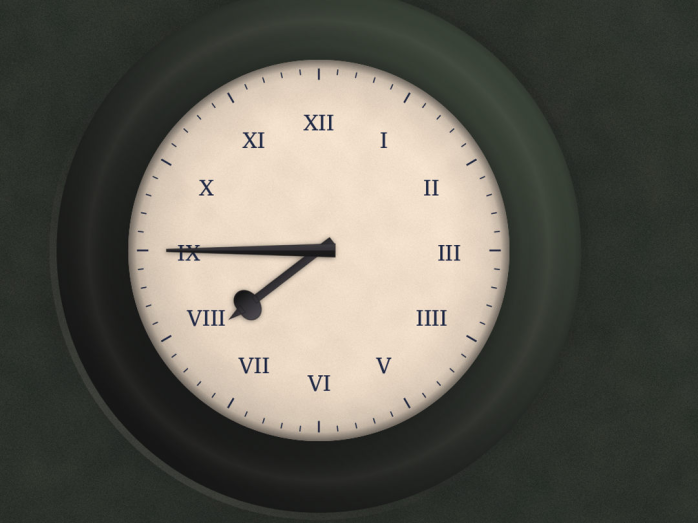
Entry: **7:45**
